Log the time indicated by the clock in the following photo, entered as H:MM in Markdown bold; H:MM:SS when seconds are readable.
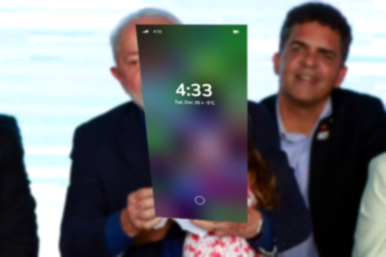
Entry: **4:33**
